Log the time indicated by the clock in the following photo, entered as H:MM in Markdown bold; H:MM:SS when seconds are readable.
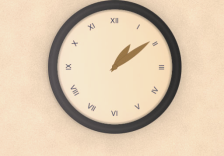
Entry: **1:09**
